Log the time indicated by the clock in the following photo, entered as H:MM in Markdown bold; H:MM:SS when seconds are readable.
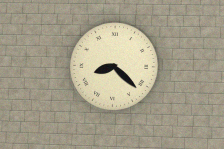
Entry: **8:22**
